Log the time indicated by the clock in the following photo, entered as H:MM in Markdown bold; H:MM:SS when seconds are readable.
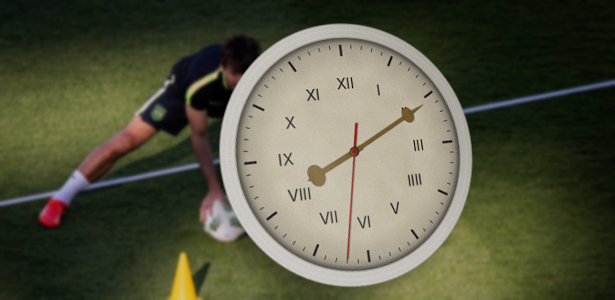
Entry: **8:10:32**
